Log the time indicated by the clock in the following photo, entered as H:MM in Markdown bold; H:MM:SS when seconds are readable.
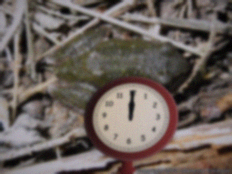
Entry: **12:00**
